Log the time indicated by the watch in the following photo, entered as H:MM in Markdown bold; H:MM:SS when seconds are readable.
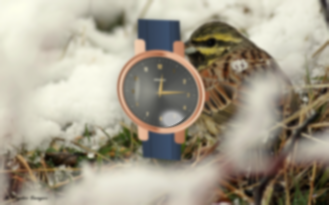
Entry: **12:14**
